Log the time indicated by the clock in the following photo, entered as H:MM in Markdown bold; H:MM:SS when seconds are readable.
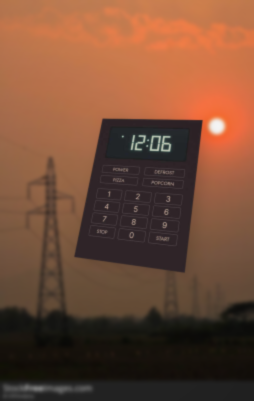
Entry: **12:06**
